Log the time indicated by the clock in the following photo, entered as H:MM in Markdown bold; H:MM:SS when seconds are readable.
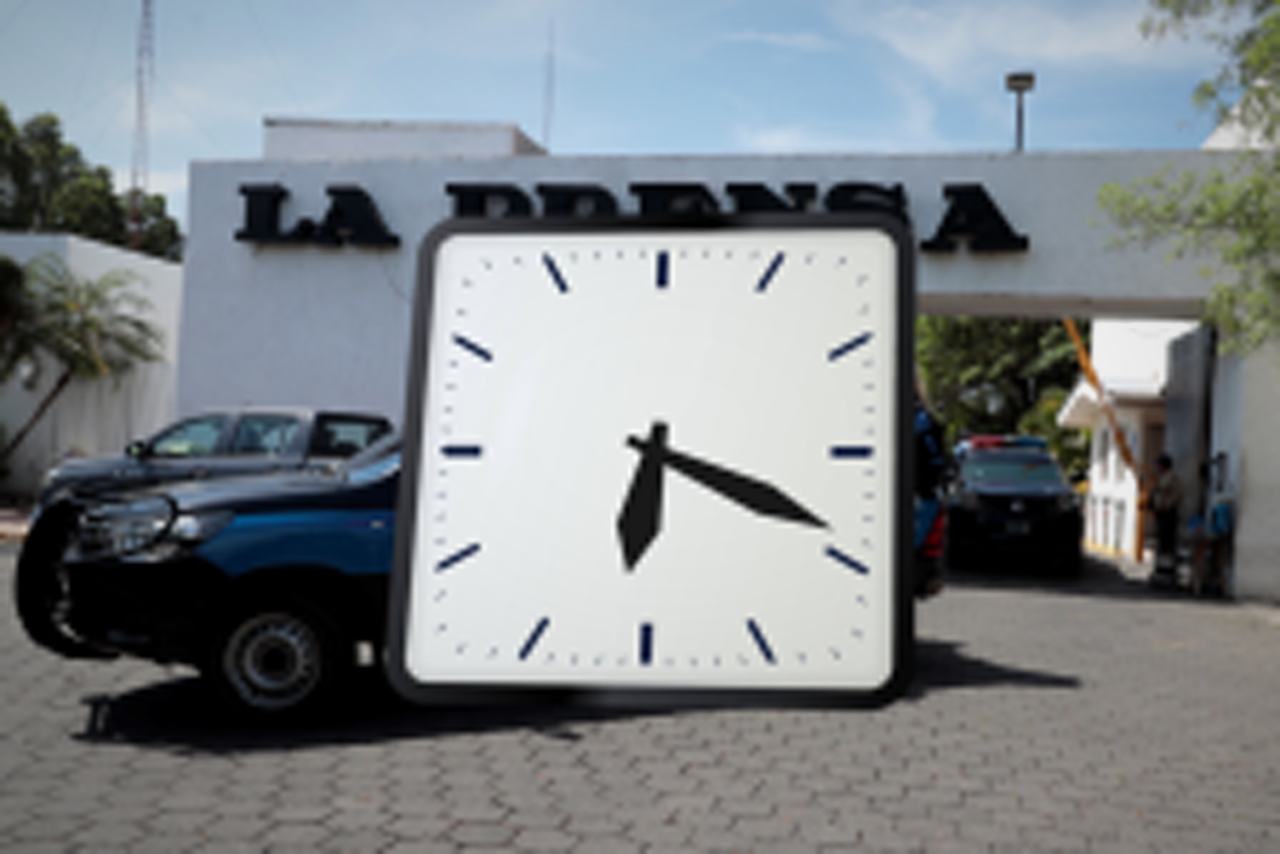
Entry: **6:19**
